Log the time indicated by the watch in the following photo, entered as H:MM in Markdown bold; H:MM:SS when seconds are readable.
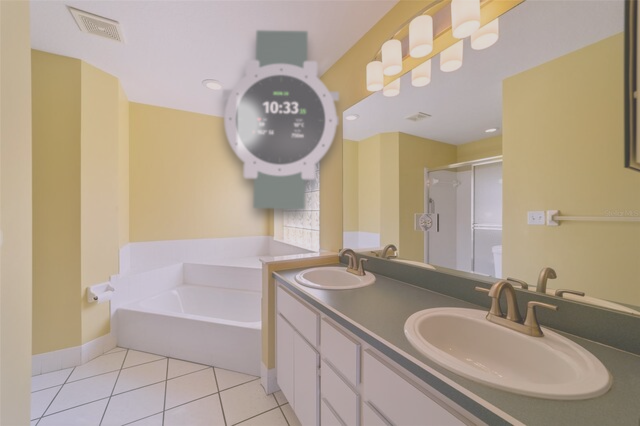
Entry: **10:33**
